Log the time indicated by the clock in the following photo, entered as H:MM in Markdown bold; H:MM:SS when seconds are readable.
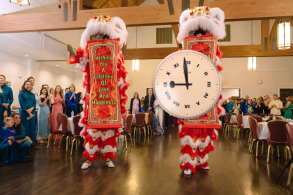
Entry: **8:59**
